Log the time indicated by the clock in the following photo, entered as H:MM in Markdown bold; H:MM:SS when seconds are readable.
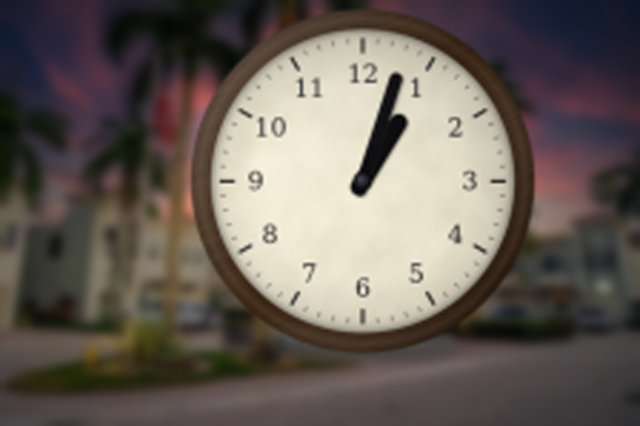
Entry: **1:03**
